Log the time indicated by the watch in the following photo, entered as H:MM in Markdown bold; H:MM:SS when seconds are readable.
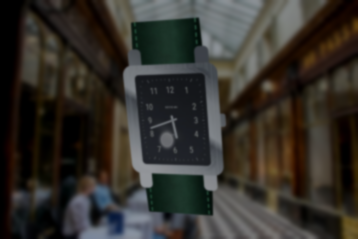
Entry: **5:42**
